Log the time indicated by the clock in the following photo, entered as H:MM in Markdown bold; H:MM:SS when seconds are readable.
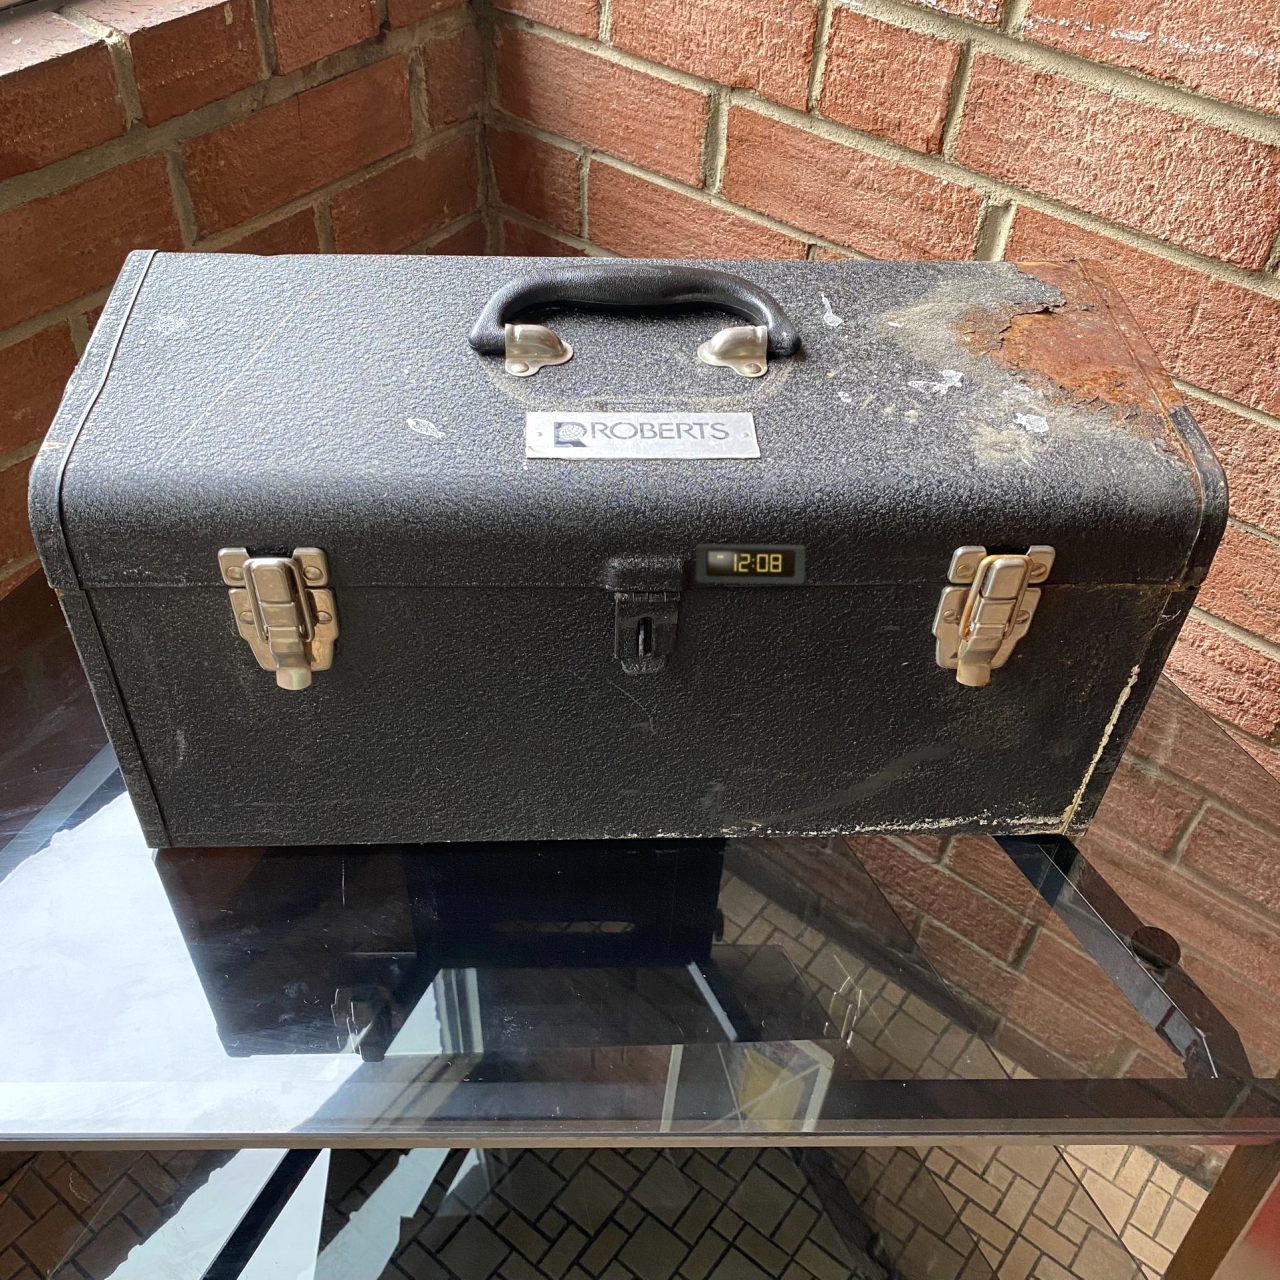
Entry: **12:08**
